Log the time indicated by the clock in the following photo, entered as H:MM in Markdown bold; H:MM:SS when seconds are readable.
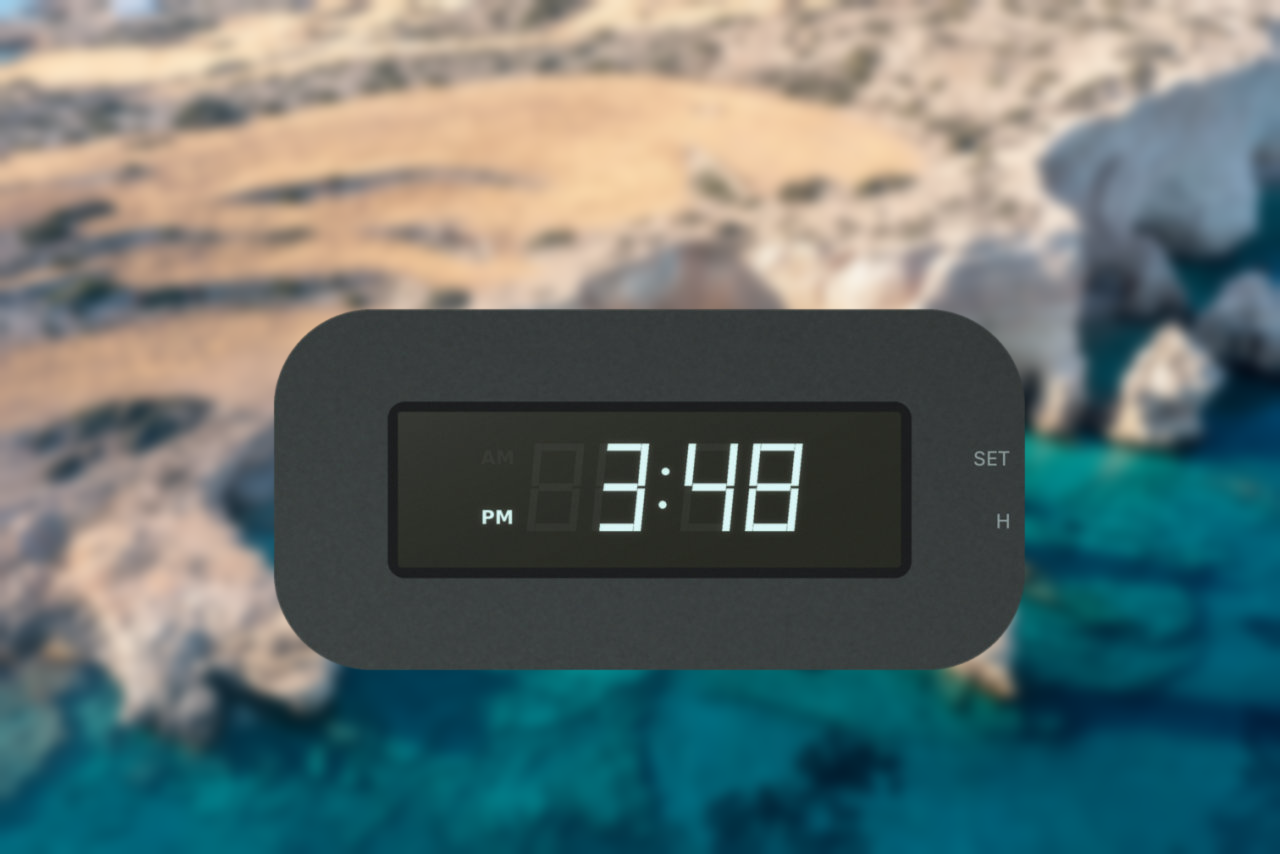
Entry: **3:48**
